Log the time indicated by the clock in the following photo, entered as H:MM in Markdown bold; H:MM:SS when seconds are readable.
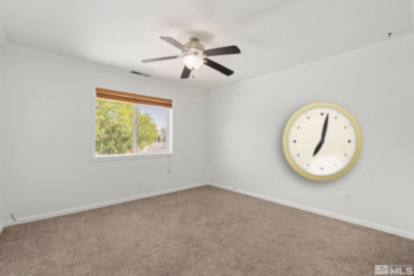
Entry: **7:02**
